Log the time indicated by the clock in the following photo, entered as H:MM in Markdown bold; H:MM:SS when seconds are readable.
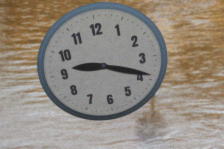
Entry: **9:19**
